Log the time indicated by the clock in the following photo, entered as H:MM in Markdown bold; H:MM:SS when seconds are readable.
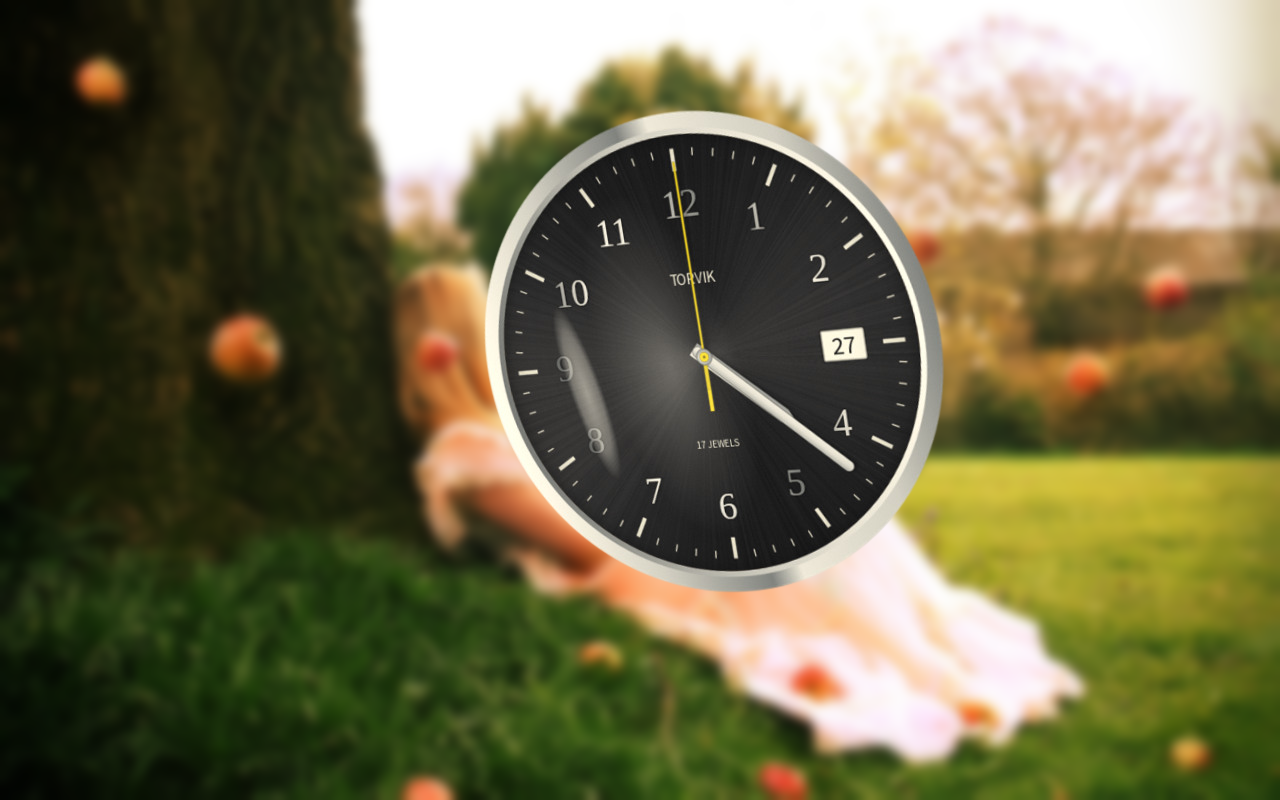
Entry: **4:22:00**
